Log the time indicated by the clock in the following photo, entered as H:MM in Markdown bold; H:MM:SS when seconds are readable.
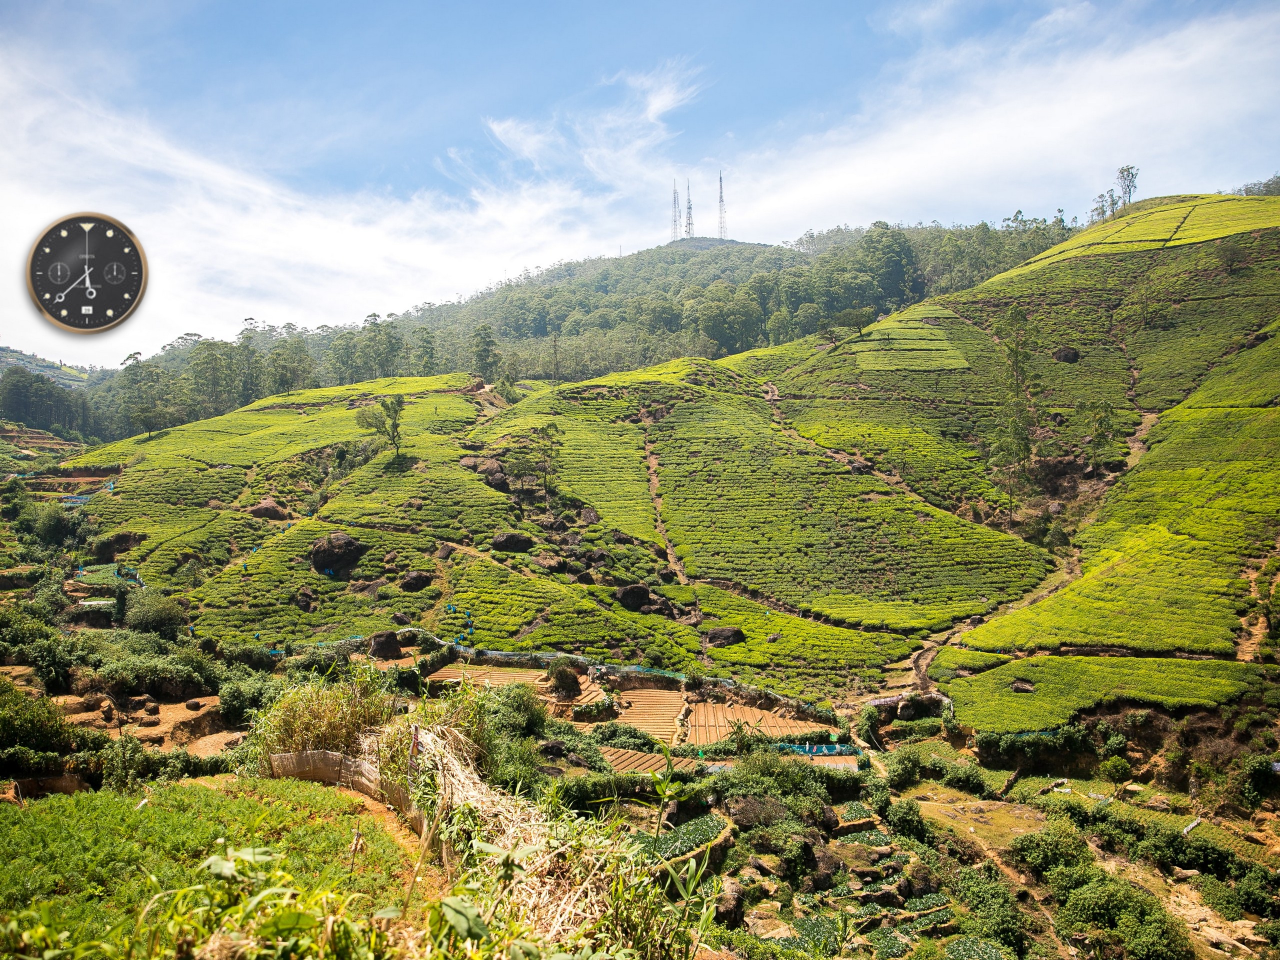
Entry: **5:38**
